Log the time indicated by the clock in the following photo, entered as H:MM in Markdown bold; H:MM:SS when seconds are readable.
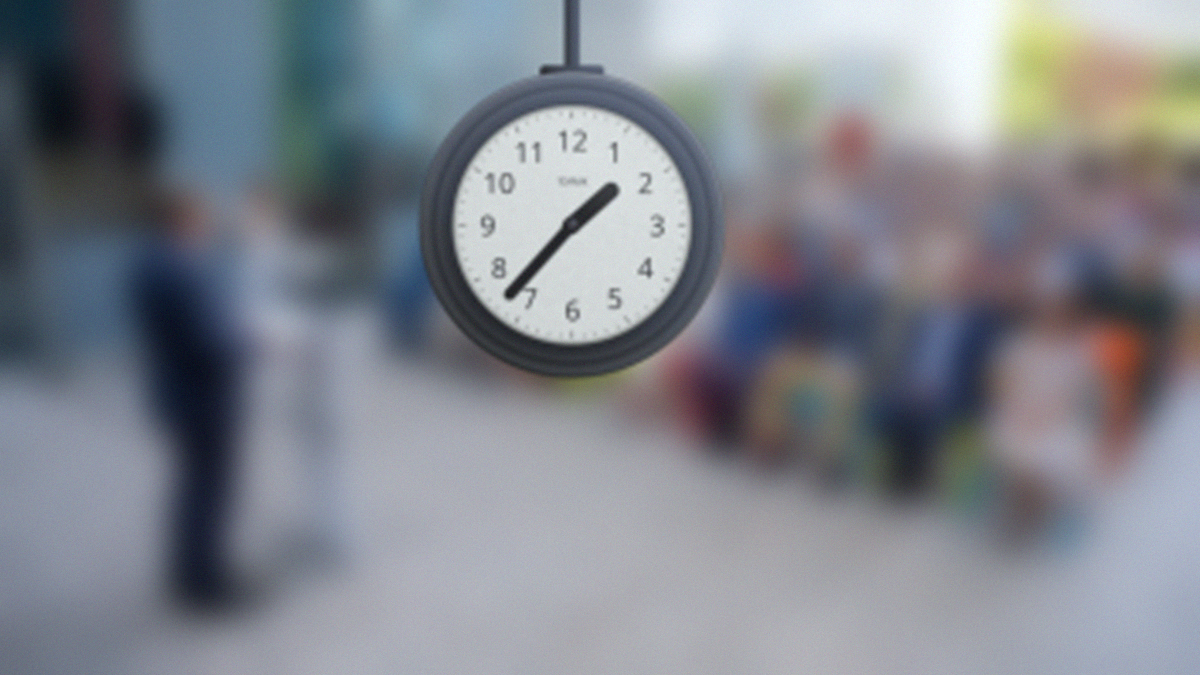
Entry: **1:37**
